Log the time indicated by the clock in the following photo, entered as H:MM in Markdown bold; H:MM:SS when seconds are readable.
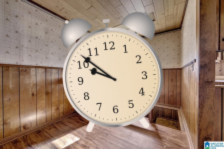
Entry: **9:52**
